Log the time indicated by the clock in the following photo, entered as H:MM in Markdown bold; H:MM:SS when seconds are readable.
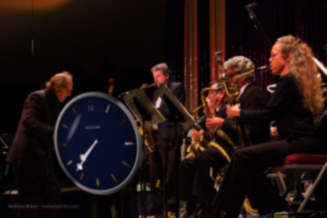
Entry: **7:37**
